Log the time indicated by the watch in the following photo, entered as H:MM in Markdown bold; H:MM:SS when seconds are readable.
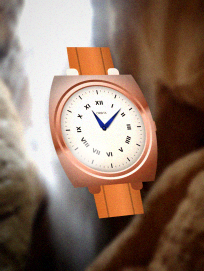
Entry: **11:08**
